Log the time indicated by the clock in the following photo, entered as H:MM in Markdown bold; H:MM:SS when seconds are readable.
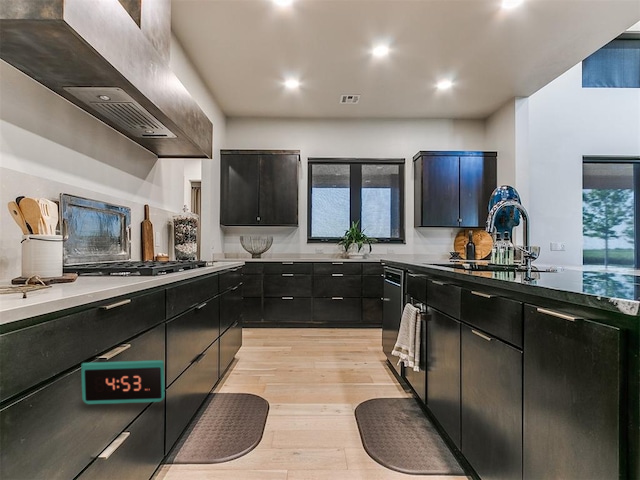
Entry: **4:53**
